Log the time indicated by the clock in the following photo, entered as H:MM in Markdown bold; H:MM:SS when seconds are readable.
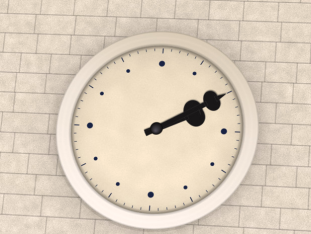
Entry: **2:10**
